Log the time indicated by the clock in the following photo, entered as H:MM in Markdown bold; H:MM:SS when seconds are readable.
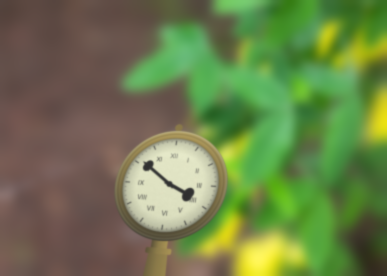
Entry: **3:51**
